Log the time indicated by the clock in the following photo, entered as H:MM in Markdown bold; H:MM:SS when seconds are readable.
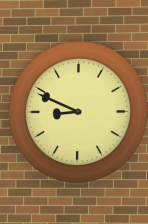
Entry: **8:49**
